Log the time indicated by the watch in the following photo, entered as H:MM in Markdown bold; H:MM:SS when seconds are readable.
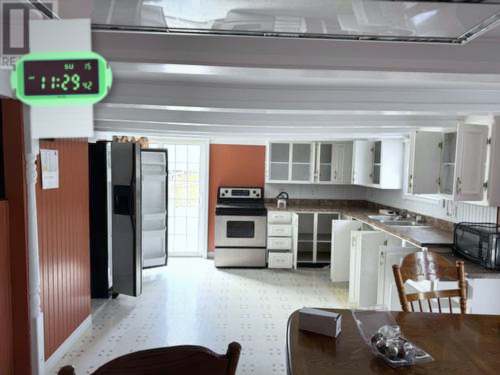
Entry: **11:29**
